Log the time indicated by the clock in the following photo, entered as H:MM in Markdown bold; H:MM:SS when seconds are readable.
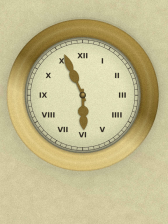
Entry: **5:56**
